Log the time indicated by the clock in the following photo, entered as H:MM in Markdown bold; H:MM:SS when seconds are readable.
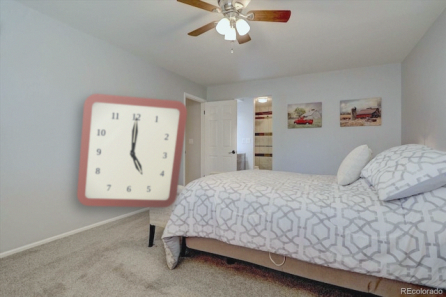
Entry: **5:00**
